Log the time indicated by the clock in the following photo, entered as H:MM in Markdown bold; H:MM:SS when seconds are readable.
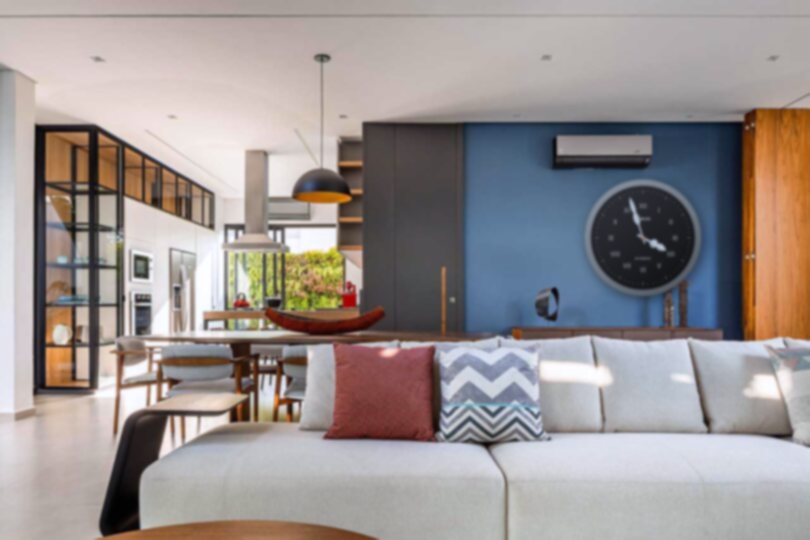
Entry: **3:57**
